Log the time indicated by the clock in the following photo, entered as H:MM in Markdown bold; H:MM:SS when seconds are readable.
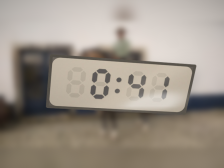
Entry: **0:41**
